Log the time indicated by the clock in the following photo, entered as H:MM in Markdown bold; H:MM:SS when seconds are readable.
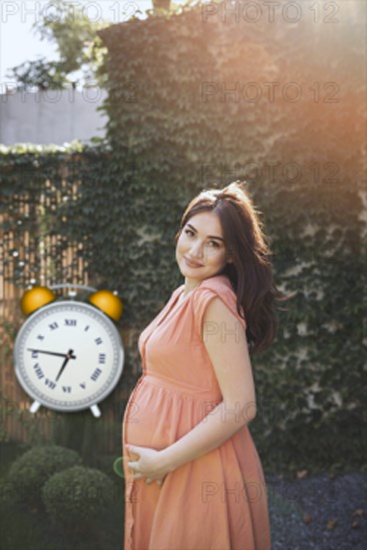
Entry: **6:46**
